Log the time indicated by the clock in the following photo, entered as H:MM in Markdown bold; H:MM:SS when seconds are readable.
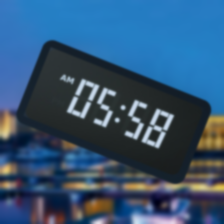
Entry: **5:58**
